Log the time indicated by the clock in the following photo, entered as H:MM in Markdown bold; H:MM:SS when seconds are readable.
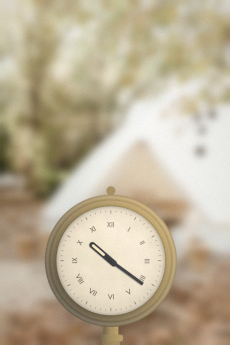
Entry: **10:21**
